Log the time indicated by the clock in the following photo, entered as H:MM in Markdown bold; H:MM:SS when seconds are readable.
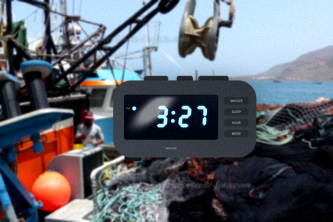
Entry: **3:27**
